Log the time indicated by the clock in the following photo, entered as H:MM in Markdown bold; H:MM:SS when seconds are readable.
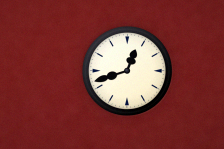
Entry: **12:42**
